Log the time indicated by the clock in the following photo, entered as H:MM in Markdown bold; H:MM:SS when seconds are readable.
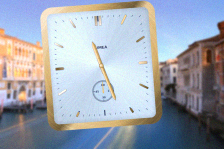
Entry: **11:27**
